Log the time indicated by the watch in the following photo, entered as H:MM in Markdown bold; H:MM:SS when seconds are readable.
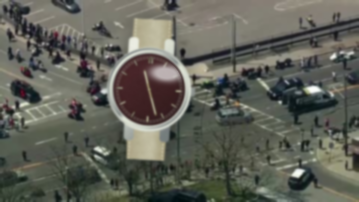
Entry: **11:27**
